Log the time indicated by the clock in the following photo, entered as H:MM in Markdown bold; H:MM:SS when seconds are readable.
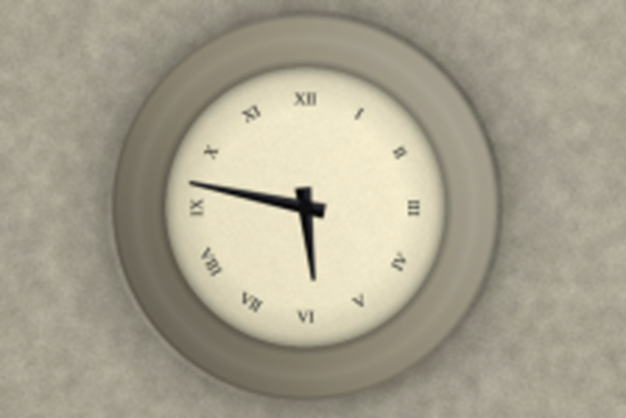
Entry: **5:47**
